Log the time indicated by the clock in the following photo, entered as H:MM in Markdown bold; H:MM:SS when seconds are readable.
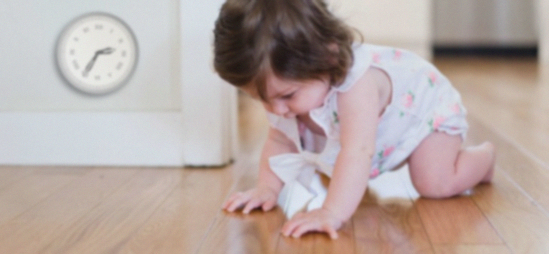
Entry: **2:35**
